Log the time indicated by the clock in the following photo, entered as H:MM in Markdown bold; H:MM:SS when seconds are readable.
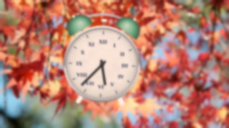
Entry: **5:37**
